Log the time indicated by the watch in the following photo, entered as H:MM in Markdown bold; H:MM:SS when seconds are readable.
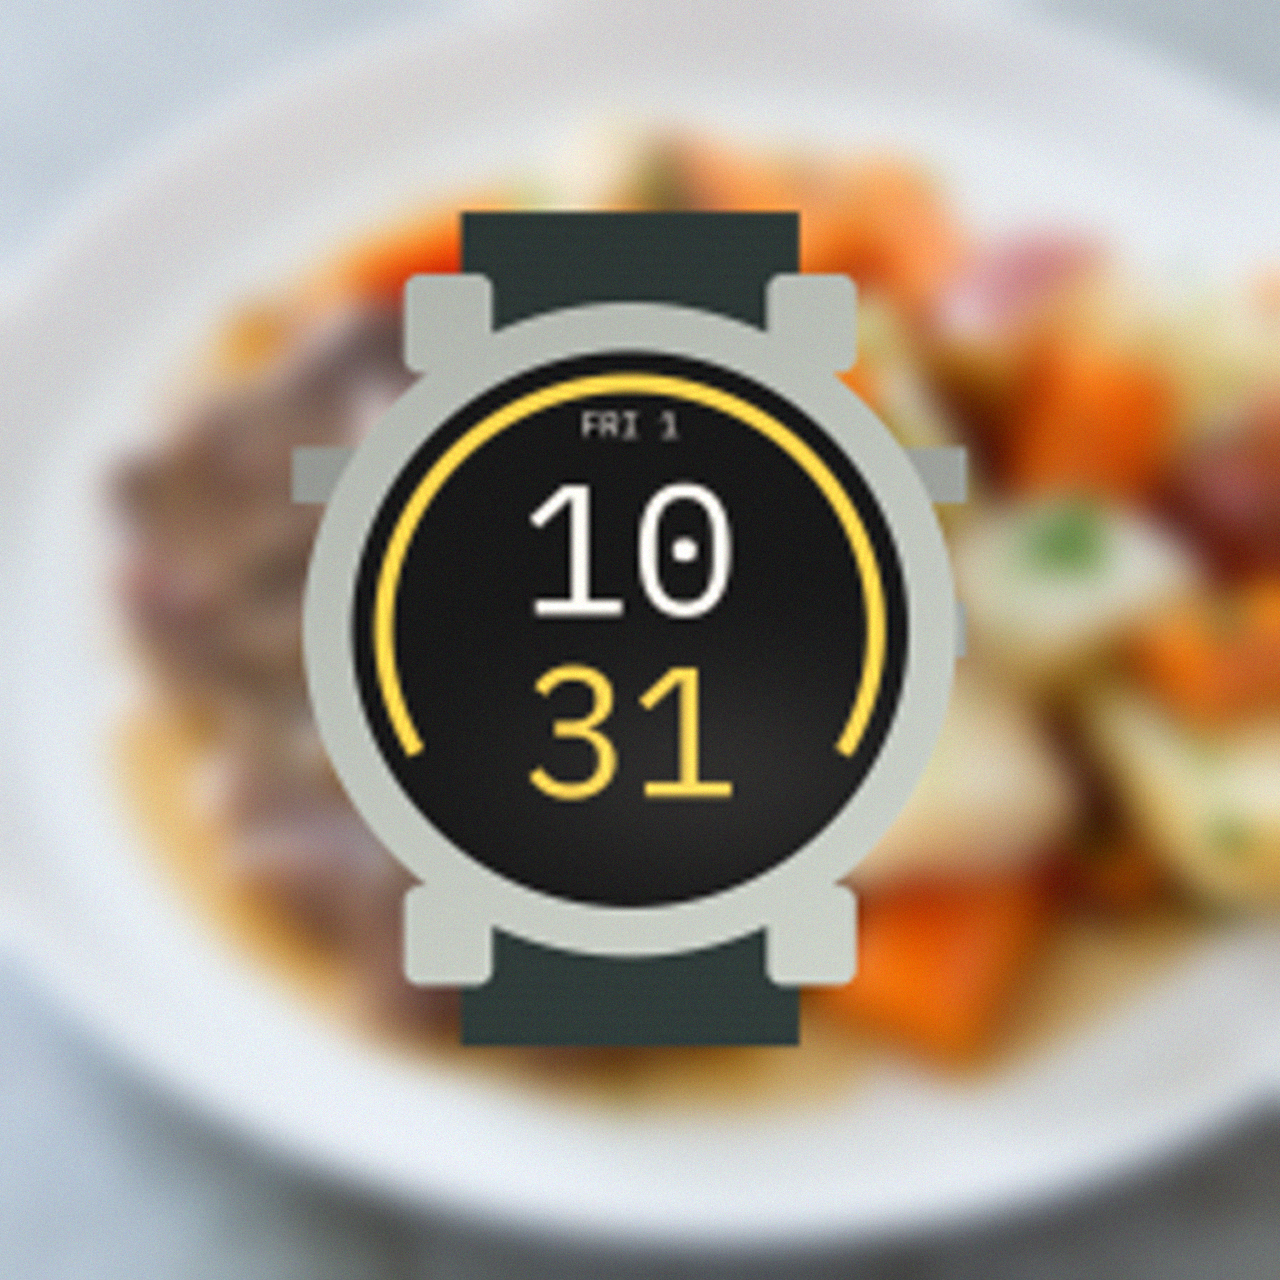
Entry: **10:31**
